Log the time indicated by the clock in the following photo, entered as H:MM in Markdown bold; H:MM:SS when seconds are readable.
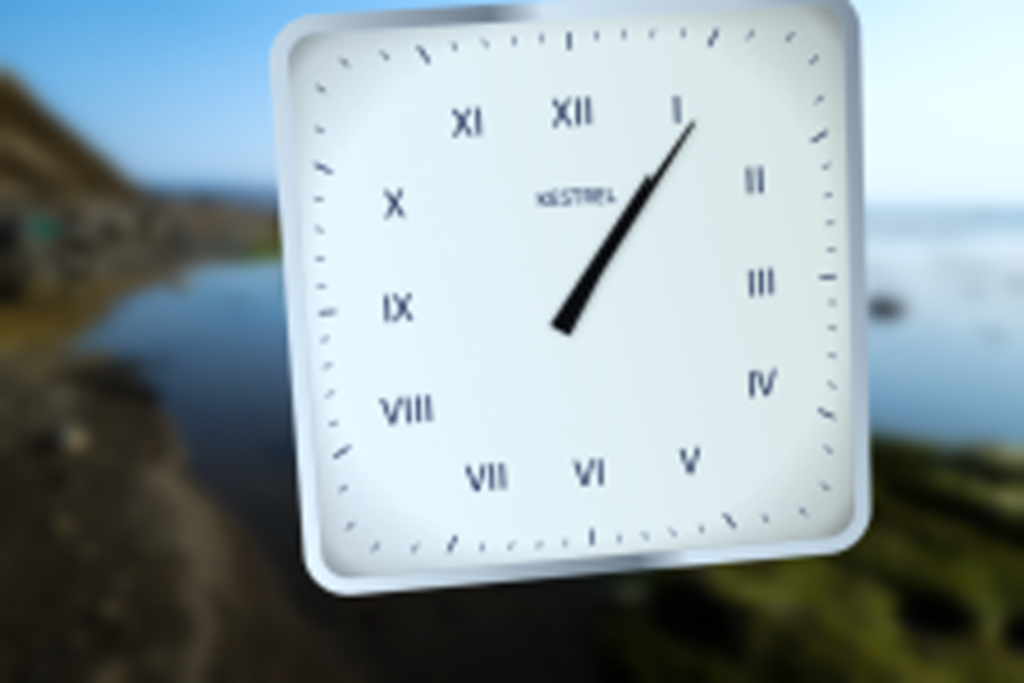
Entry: **1:06**
